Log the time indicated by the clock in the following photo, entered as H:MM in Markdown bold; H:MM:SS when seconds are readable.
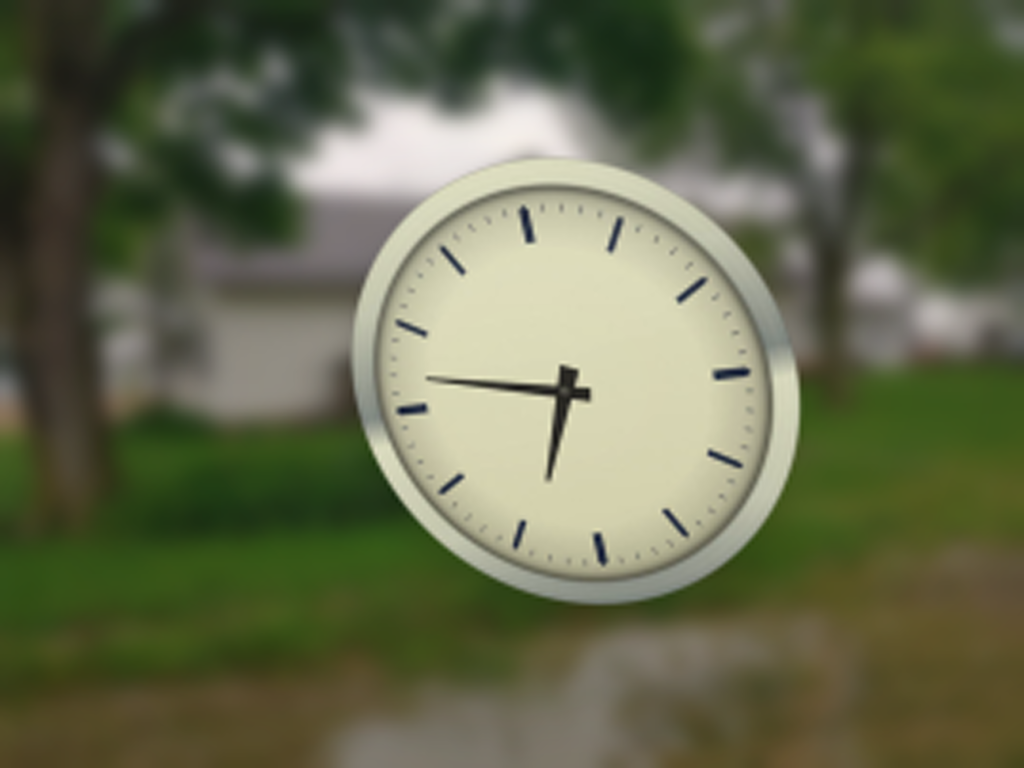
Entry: **6:47**
